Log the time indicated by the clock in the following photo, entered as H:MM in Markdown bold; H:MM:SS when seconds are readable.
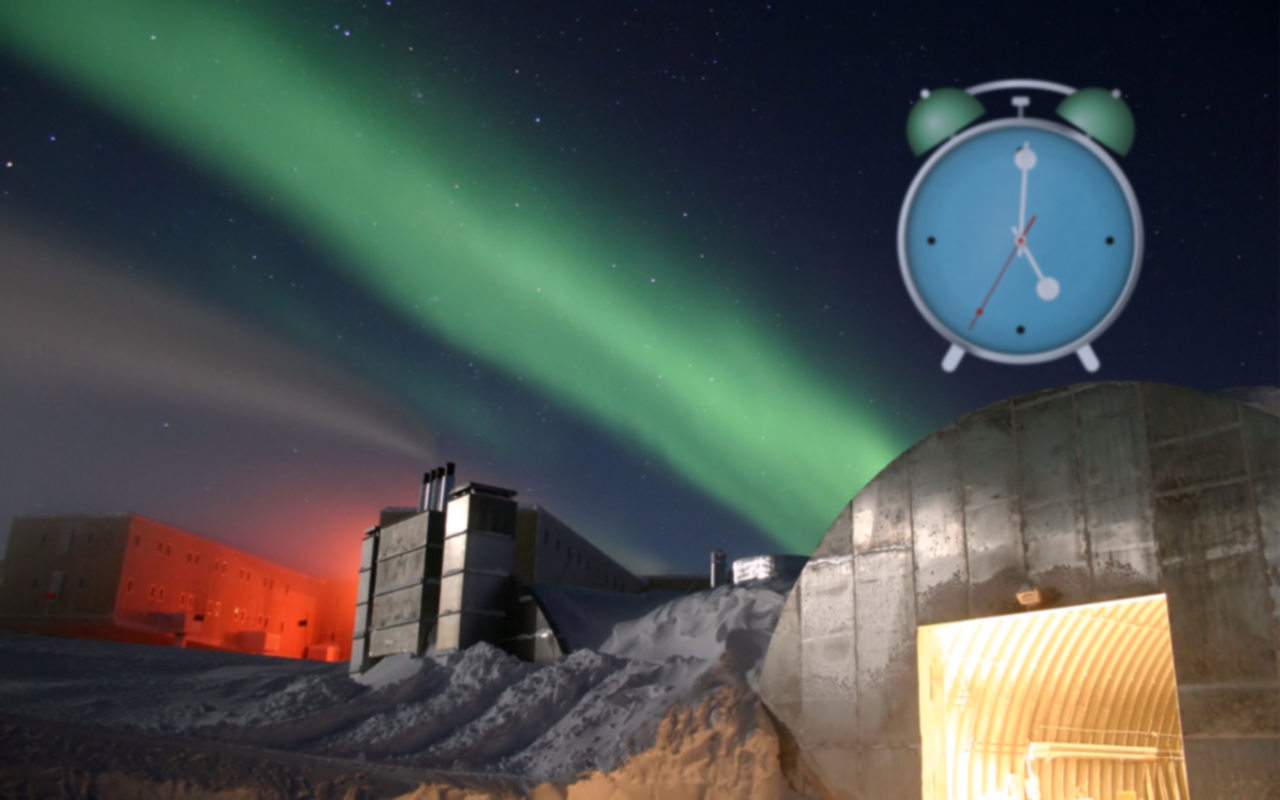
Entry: **5:00:35**
